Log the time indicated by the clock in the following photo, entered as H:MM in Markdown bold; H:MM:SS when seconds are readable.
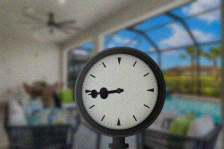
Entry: **8:44**
